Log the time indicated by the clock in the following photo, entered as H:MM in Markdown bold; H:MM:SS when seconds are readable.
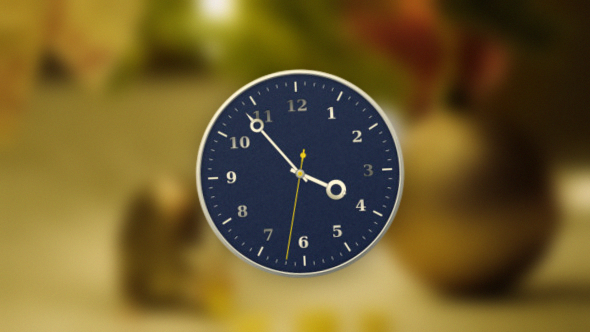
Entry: **3:53:32**
